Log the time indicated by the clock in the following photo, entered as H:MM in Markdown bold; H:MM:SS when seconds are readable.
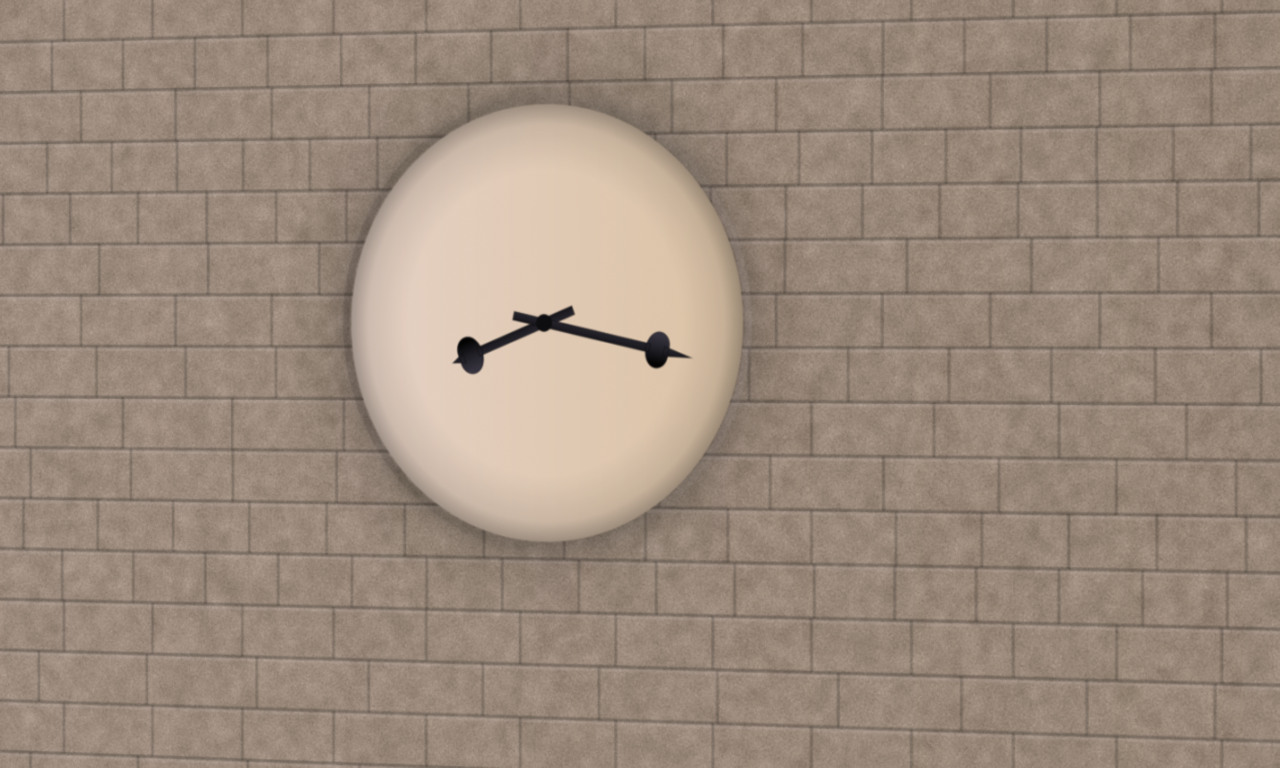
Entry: **8:17**
